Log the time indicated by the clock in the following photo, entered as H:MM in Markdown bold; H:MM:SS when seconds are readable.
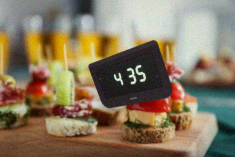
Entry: **4:35**
